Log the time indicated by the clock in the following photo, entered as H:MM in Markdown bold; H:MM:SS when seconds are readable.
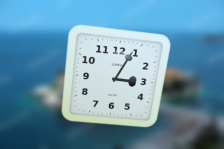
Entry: **3:04**
